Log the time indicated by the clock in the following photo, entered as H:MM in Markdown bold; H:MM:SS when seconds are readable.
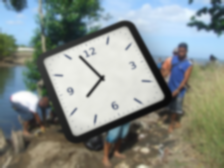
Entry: **7:57**
